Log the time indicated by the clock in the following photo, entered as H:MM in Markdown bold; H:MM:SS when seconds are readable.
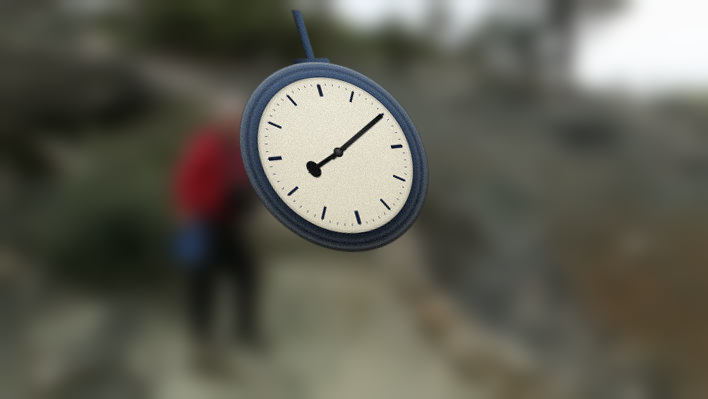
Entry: **8:10**
